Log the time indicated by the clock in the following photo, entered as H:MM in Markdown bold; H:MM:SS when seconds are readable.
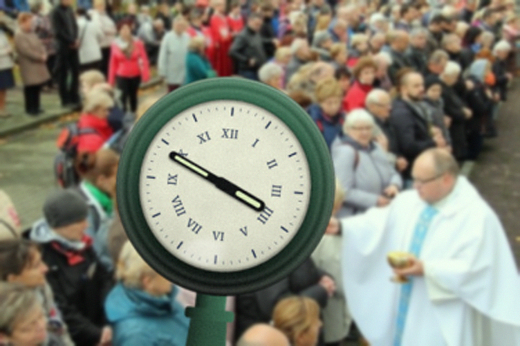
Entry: **3:49**
